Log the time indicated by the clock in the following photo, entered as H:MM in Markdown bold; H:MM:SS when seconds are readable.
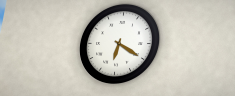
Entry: **6:20**
